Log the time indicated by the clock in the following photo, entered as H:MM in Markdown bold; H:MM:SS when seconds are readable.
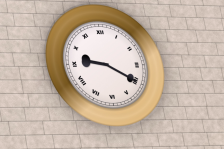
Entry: **9:20**
